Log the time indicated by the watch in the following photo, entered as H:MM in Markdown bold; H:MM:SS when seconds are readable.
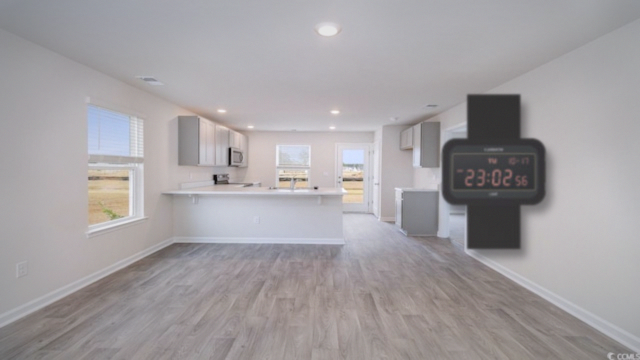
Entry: **23:02**
